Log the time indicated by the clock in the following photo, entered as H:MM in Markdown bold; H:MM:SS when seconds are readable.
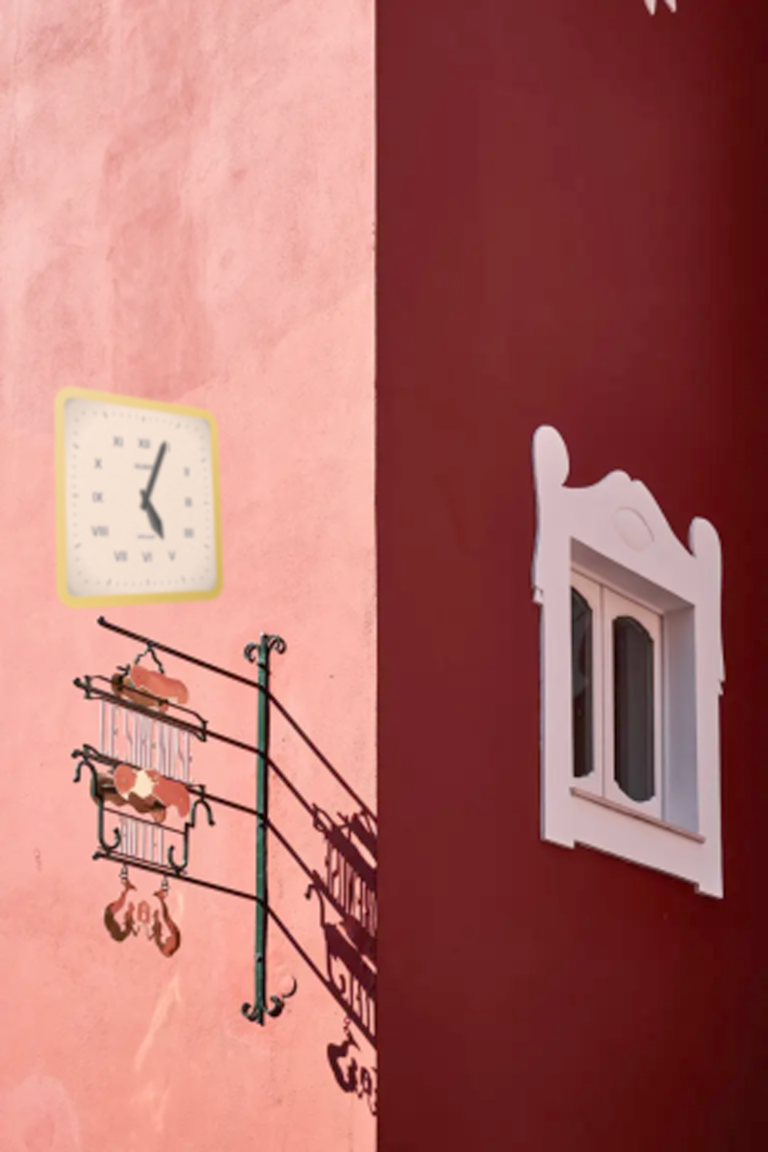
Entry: **5:04**
